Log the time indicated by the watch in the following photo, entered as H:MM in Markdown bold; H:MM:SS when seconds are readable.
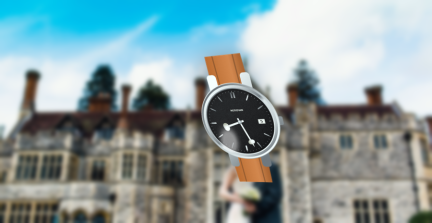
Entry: **8:27**
